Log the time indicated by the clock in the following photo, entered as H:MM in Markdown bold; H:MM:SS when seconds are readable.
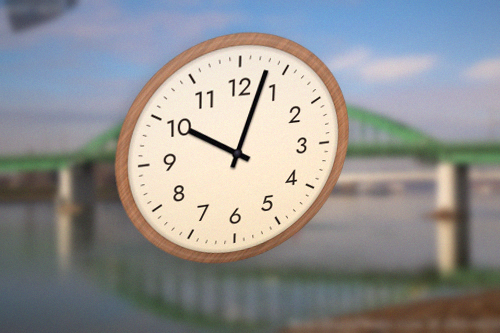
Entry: **10:03**
